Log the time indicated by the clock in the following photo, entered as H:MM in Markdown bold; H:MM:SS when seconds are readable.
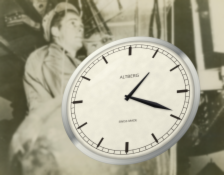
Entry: **1:19**
